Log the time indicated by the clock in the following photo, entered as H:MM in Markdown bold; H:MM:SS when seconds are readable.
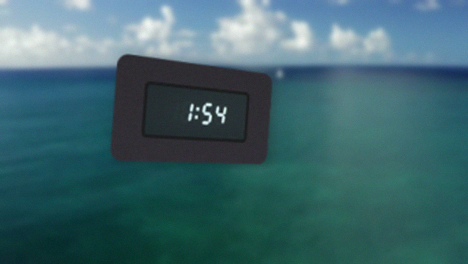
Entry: **1:54**
